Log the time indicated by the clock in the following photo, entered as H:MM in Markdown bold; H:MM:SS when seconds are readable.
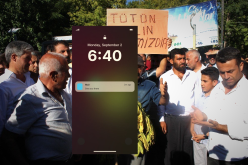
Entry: **6:40**
